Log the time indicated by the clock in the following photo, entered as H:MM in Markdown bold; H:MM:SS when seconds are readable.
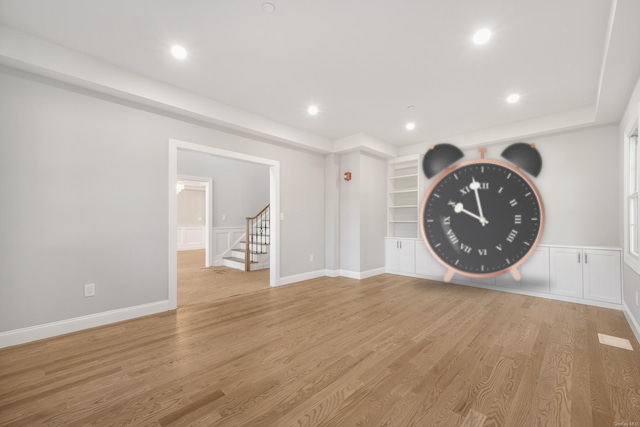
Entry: **9:58**
